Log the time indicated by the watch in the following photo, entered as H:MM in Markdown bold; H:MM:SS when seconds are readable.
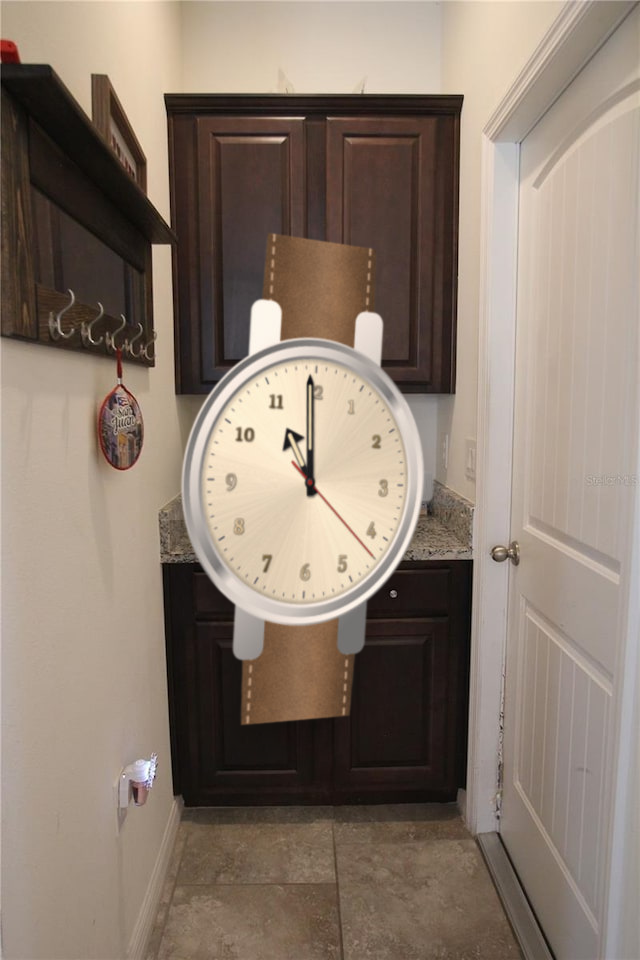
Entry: **10:59:22**
